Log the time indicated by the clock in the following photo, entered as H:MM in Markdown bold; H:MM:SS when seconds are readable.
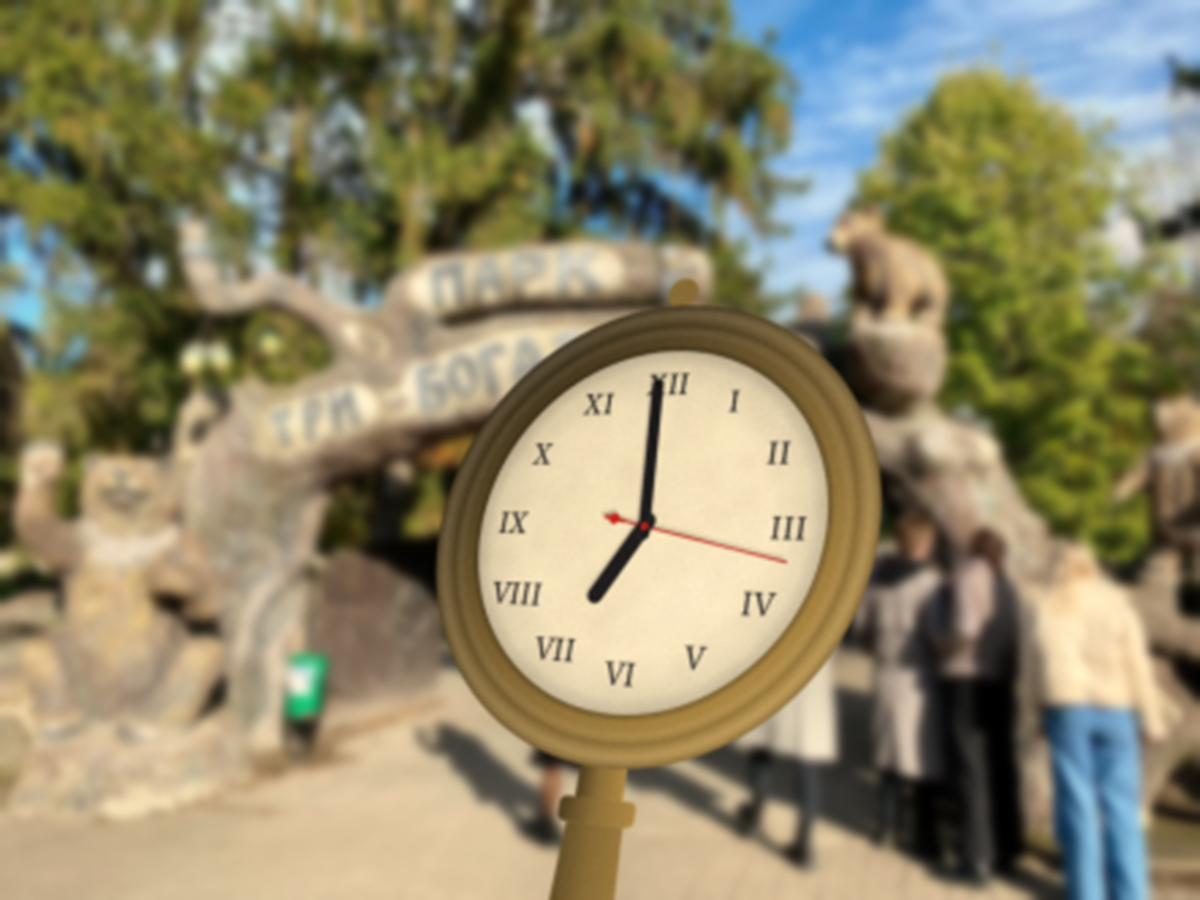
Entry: **6:59:17**
